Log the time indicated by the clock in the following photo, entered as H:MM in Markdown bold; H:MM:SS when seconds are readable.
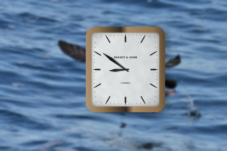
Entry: **8:51**
